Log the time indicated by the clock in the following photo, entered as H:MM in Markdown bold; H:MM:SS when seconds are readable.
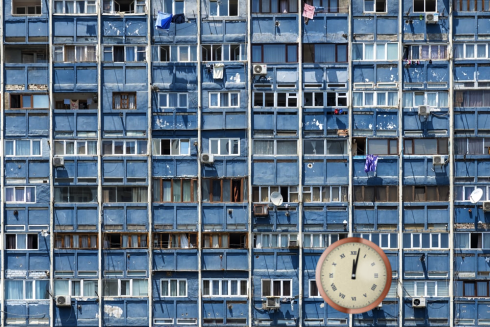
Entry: **12:02**
